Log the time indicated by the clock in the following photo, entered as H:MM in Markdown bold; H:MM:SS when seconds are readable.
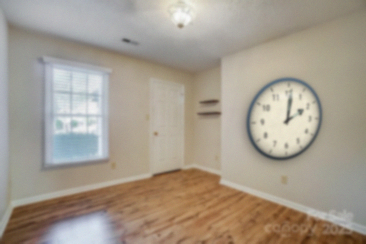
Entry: **2:01**
